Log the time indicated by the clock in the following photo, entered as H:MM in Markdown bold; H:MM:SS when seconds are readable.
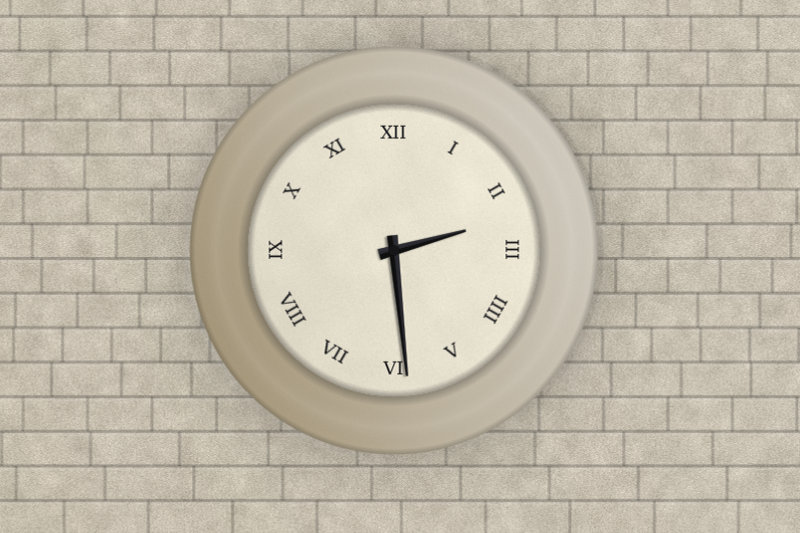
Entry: **2:29**
